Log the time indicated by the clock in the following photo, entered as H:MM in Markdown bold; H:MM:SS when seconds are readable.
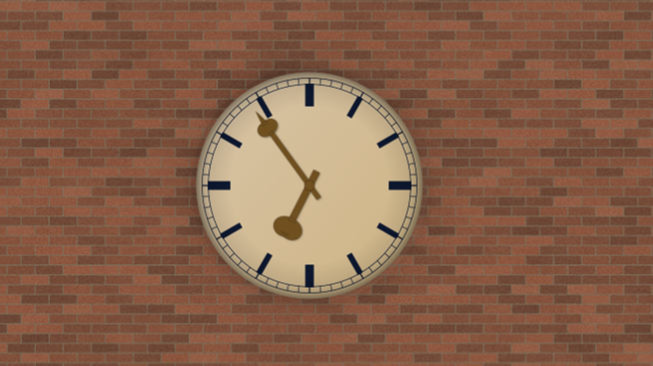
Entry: **6:54**
